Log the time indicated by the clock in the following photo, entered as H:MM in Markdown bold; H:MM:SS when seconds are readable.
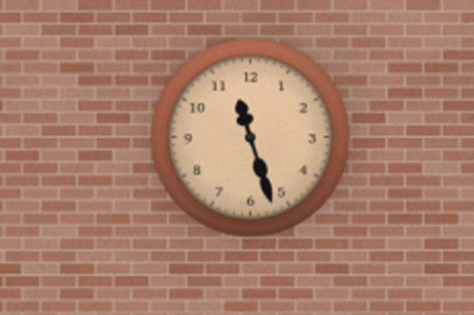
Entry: **11:27**
